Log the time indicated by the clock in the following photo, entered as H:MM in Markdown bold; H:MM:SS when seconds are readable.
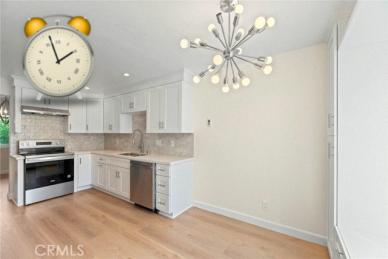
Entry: **1:57**
